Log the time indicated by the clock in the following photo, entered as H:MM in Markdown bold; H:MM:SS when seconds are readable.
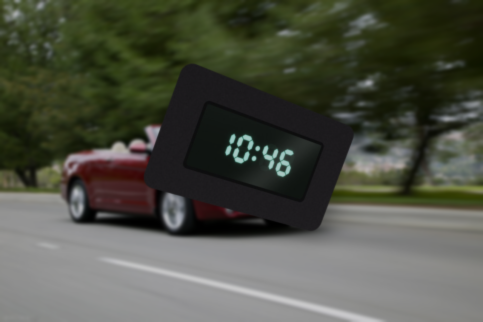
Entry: **10:46**
